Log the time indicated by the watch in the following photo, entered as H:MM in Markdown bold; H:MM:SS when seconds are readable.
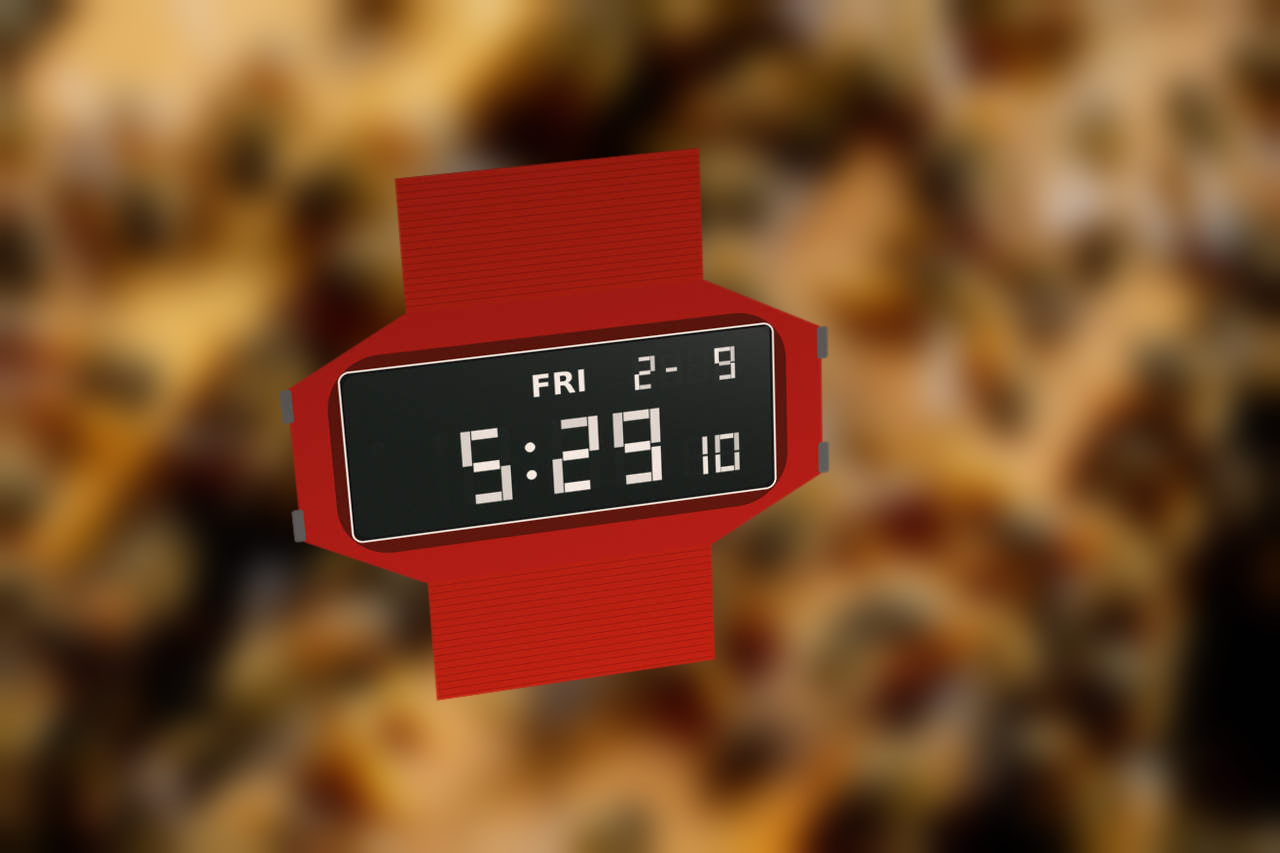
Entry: **5:29:10**
